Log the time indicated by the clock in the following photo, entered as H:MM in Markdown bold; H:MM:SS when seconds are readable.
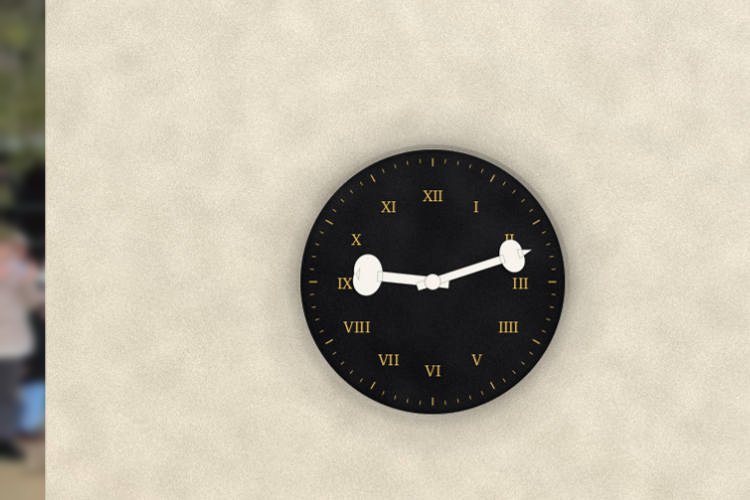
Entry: **9:12**
